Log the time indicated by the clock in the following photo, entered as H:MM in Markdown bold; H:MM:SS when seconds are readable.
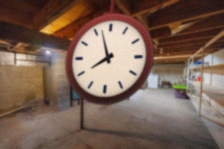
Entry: **7:57**
